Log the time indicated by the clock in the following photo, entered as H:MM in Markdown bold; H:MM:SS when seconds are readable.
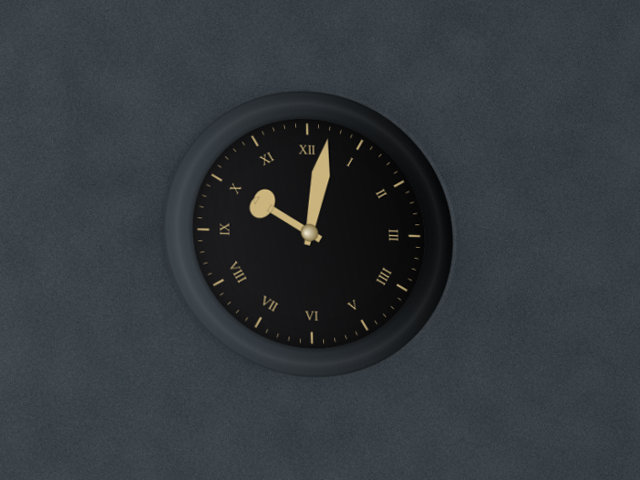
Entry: **10:02**
